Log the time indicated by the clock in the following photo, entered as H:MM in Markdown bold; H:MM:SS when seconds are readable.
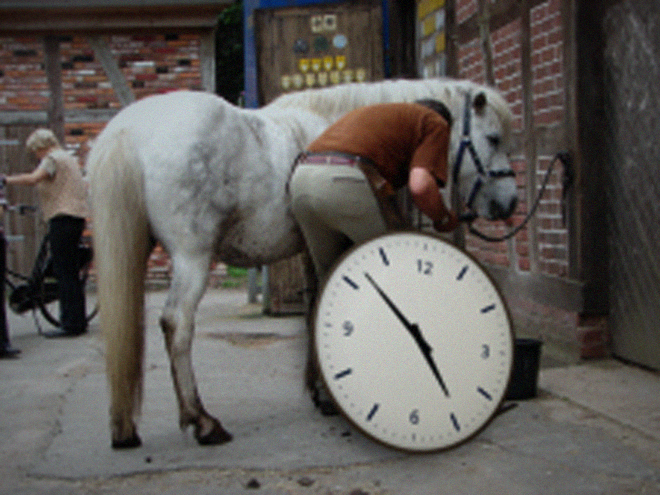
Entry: **4:52**
